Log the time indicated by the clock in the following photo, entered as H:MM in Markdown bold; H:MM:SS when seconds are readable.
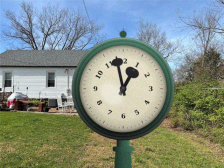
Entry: **12:58**
